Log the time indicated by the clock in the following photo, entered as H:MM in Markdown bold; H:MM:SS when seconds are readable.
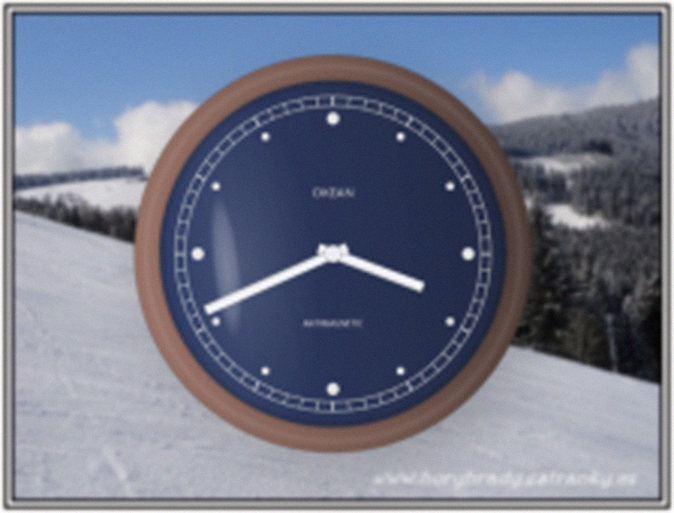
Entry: **3:41**
